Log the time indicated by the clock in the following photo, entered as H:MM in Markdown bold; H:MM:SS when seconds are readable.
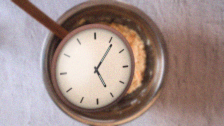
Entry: **5:06**
